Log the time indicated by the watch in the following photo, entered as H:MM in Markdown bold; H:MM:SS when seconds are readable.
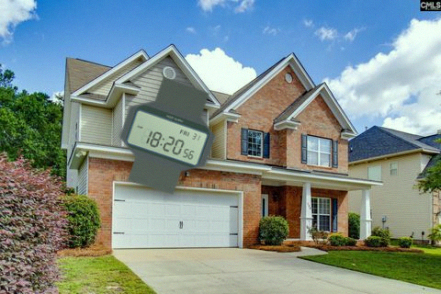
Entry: **18:20:56**
